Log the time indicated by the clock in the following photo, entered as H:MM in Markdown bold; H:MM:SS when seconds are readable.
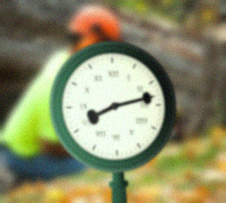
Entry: **8:13**
